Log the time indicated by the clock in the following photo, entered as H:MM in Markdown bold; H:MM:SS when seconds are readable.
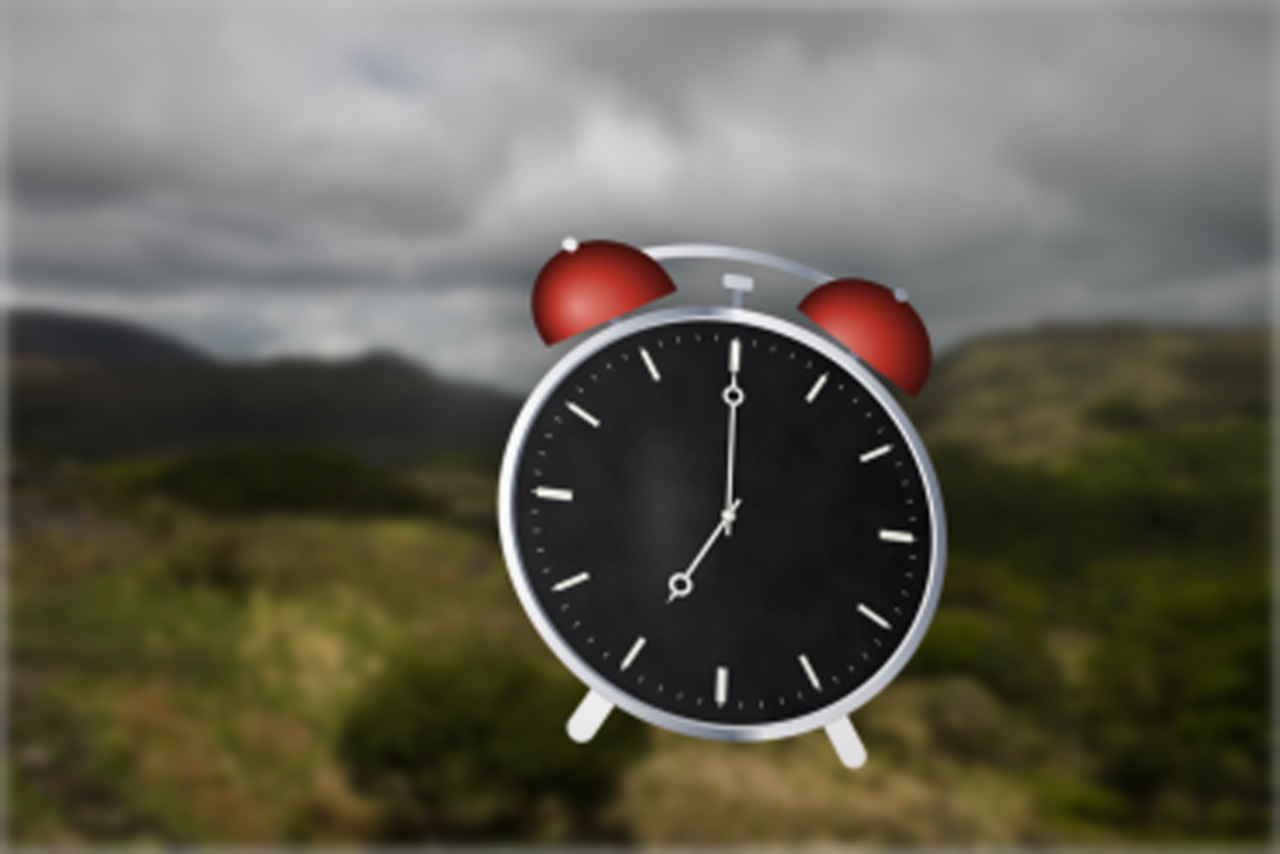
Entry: **7:00**
